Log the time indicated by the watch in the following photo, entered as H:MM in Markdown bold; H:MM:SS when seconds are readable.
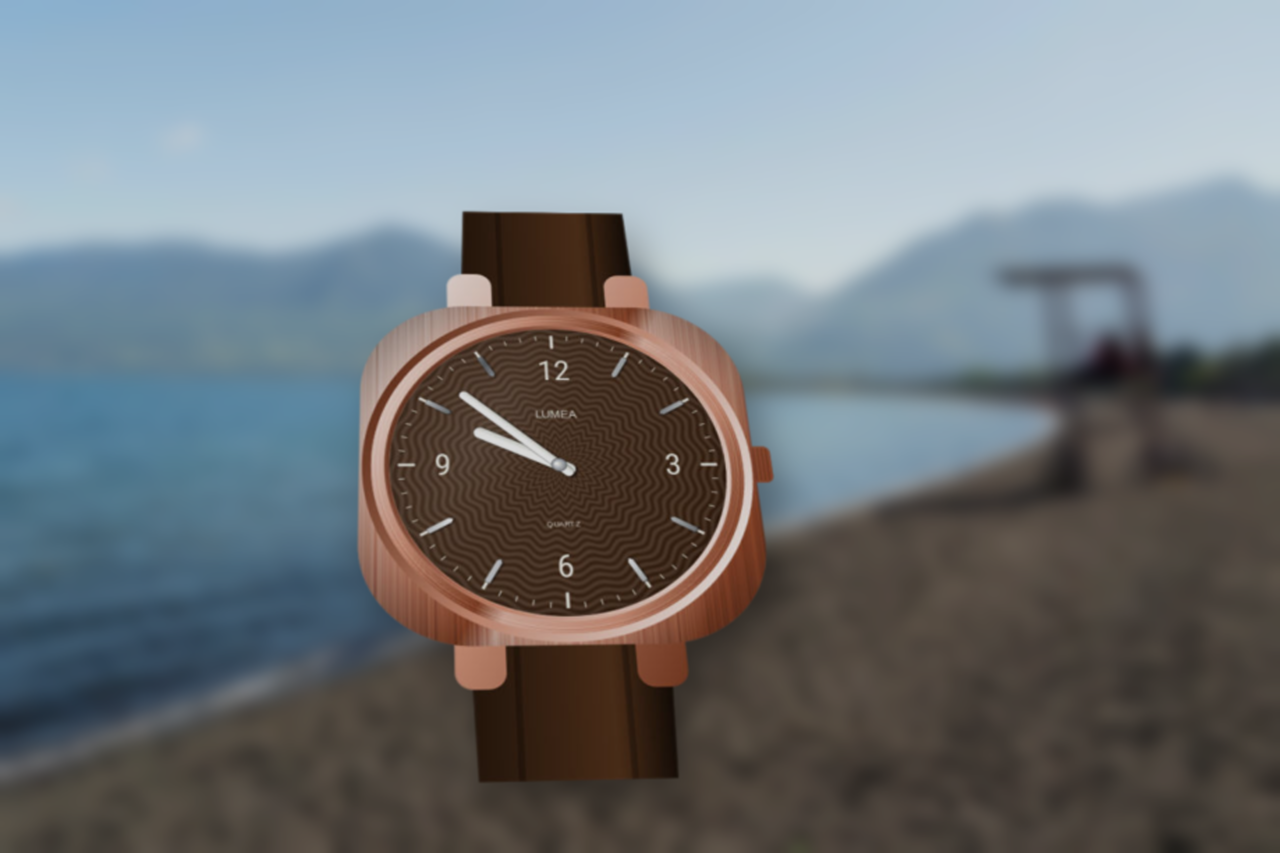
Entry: **9:52**
